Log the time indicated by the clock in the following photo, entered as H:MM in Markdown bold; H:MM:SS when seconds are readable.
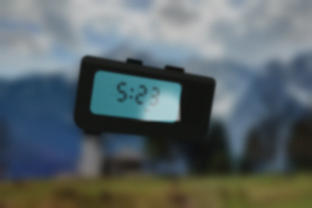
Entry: **5:23**
